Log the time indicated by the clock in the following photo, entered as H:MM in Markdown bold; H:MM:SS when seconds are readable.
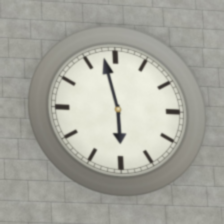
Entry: **5:58**
